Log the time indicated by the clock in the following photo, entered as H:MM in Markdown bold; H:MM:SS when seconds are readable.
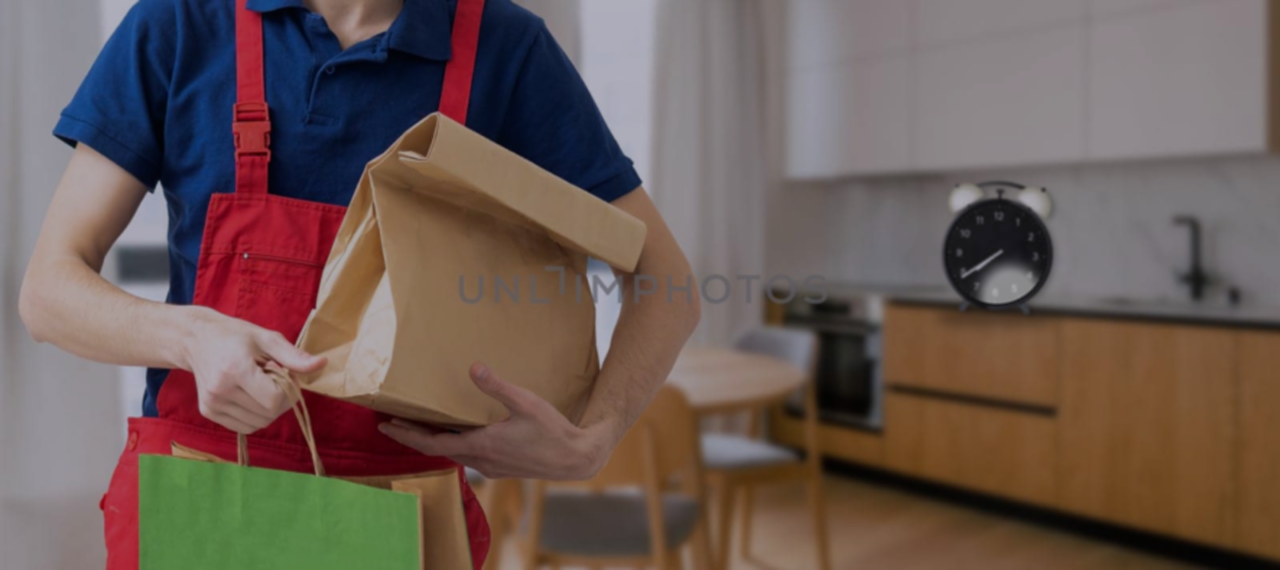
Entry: **7:39**
